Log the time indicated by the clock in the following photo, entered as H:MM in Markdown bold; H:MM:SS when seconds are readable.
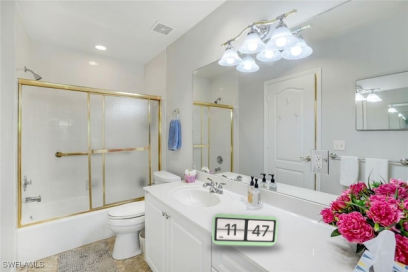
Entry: **11:47**
